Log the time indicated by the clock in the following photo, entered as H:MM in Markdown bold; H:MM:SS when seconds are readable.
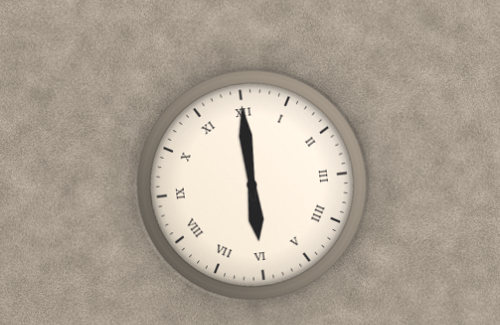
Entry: **6:00**
